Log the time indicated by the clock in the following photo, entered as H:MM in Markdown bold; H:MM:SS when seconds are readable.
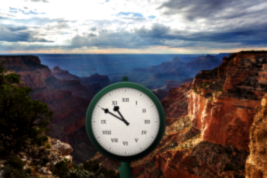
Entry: **10:50**
